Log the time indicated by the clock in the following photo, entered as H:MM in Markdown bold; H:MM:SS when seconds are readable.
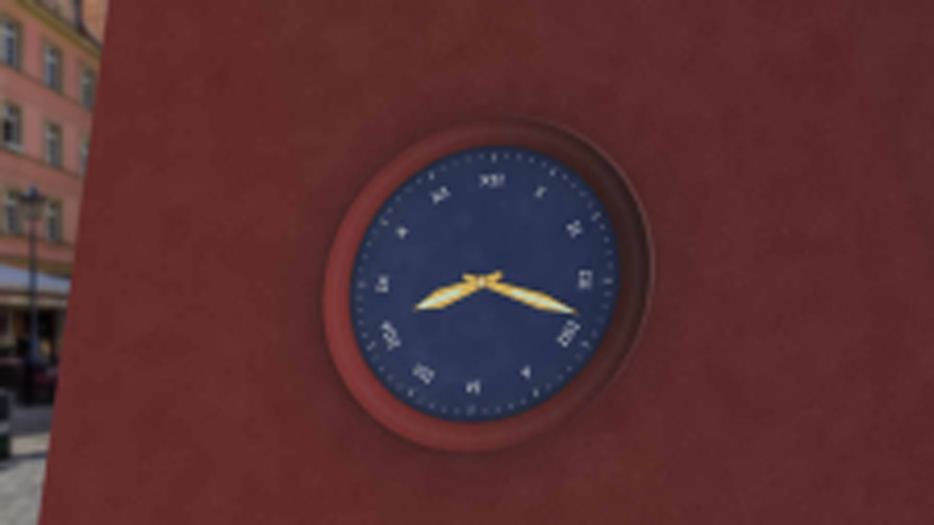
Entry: **8:18**
